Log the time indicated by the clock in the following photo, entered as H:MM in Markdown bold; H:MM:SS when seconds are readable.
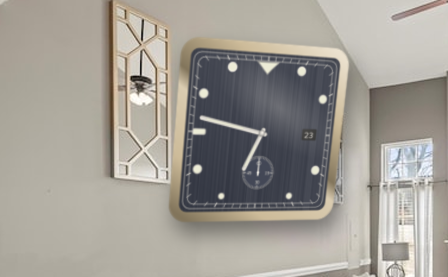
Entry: **6:47**
